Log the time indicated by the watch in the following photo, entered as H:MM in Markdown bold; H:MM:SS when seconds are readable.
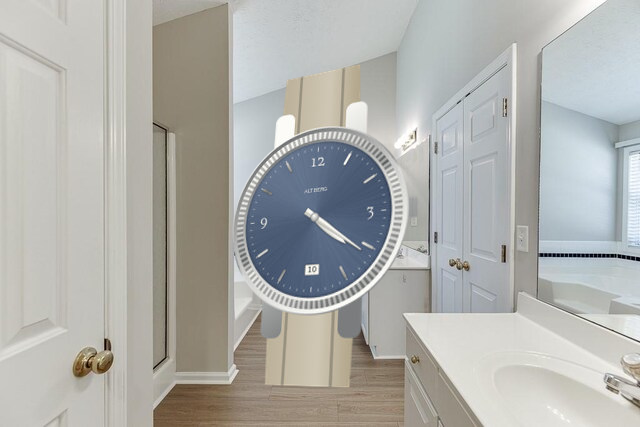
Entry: **4:21**
